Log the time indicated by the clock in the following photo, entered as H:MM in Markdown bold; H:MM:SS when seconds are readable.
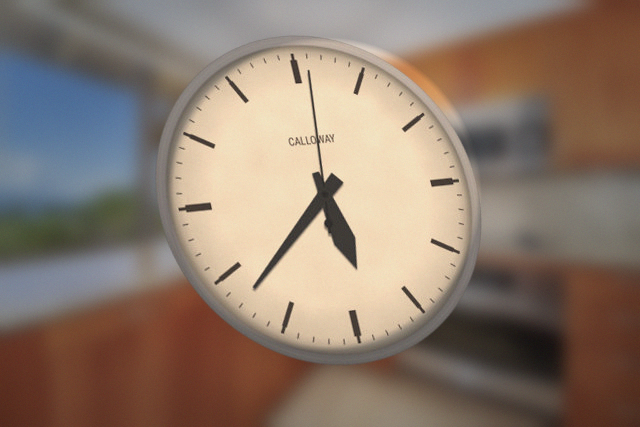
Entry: **5:38:01**
